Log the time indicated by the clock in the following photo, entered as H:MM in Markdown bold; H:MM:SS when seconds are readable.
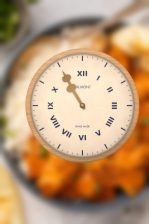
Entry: **10:55**
